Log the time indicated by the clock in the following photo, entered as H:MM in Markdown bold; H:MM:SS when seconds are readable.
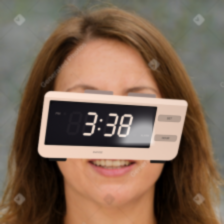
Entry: **3:38**
